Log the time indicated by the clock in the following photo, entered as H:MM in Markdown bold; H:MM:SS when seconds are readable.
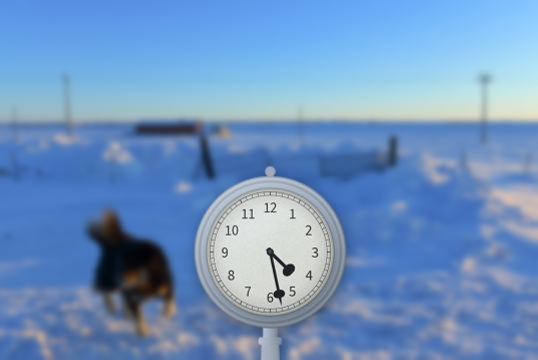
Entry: **4:28**
